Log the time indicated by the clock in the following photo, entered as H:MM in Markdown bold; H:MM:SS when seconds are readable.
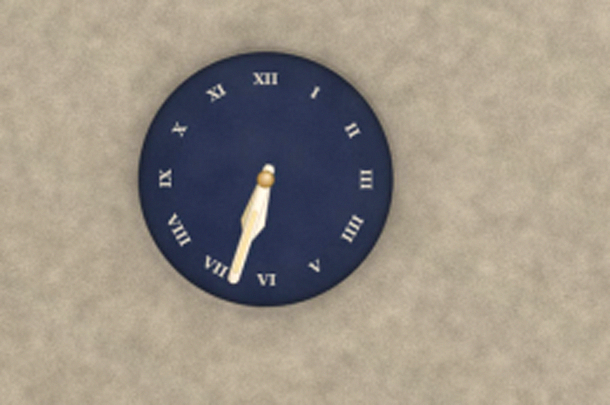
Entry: **6:33**
